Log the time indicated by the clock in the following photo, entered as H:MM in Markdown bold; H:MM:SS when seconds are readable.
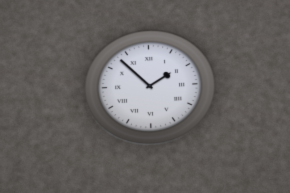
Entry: **1:53**
